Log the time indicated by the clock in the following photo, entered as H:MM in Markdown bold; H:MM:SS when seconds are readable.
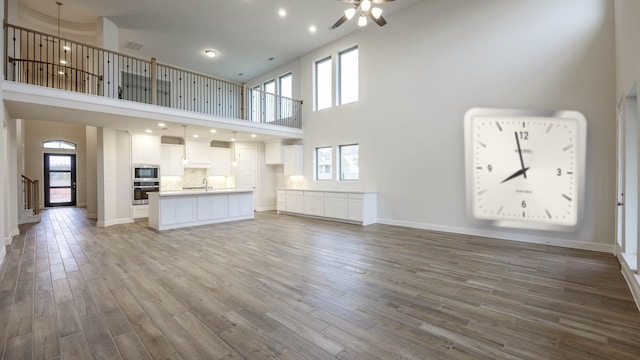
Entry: **7:58**
